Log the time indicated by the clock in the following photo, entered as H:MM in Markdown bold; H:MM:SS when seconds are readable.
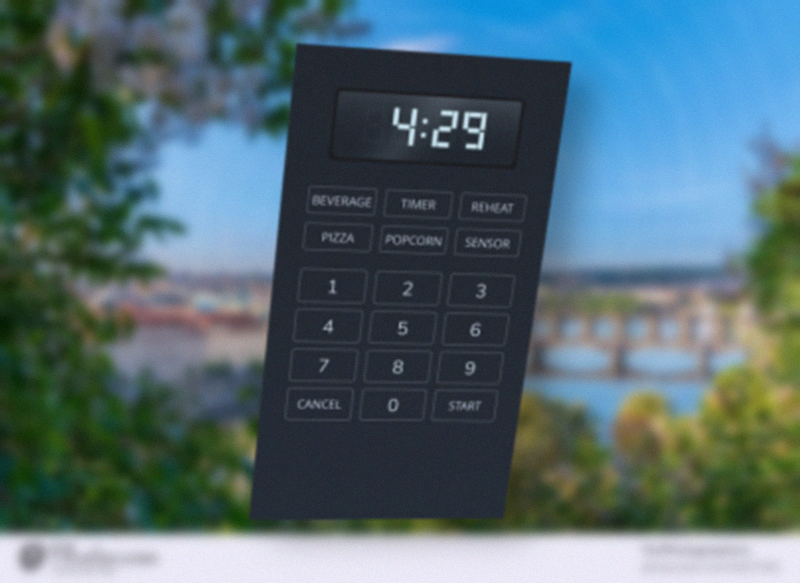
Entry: **4:29**
